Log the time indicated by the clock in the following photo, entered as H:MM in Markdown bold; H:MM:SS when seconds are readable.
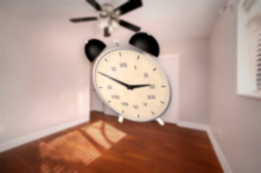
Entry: **2:50**
